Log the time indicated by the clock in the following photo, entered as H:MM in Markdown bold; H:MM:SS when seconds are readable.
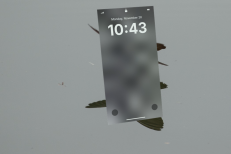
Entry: **10:43**
